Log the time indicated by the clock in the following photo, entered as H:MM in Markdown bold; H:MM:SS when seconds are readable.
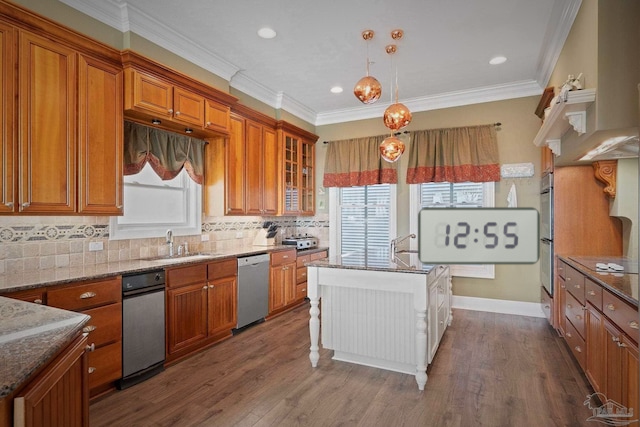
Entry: **12:55**
